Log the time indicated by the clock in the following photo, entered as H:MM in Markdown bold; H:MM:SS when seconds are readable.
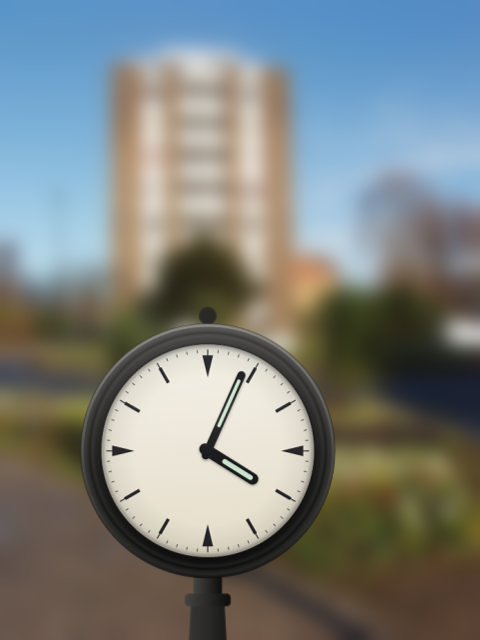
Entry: **4:04**
